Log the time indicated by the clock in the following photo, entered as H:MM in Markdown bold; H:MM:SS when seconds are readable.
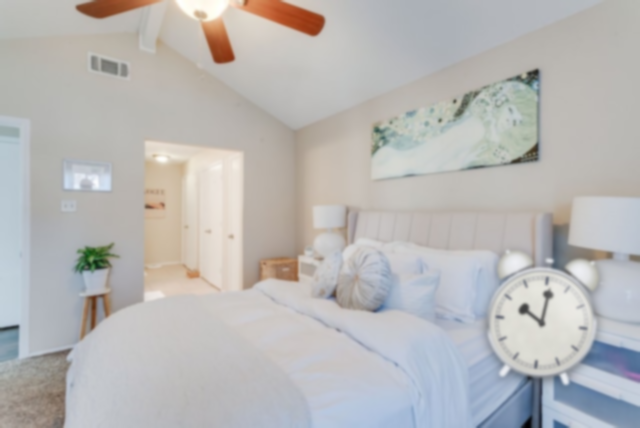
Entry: **10:01**
